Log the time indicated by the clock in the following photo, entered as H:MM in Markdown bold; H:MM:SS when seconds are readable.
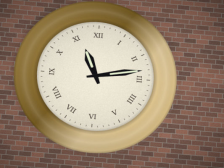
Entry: **11:13**
